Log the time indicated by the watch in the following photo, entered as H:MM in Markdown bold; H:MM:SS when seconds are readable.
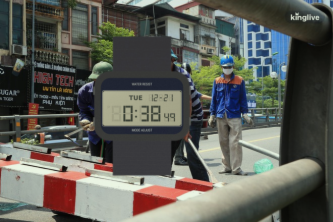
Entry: **0:38**
